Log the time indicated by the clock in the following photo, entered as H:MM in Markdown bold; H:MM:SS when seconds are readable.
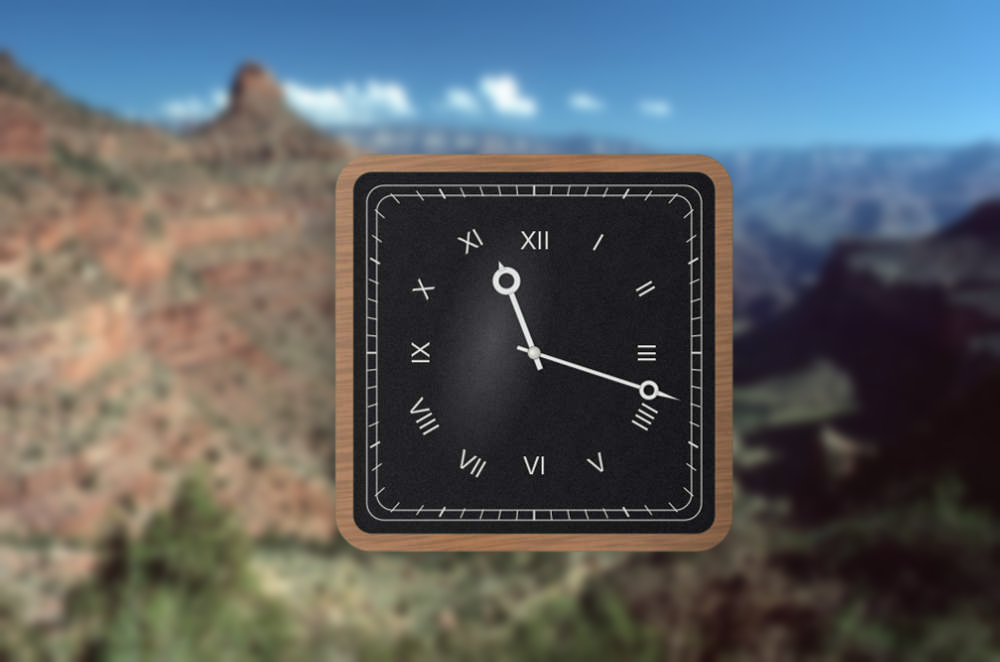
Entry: **11:18**
